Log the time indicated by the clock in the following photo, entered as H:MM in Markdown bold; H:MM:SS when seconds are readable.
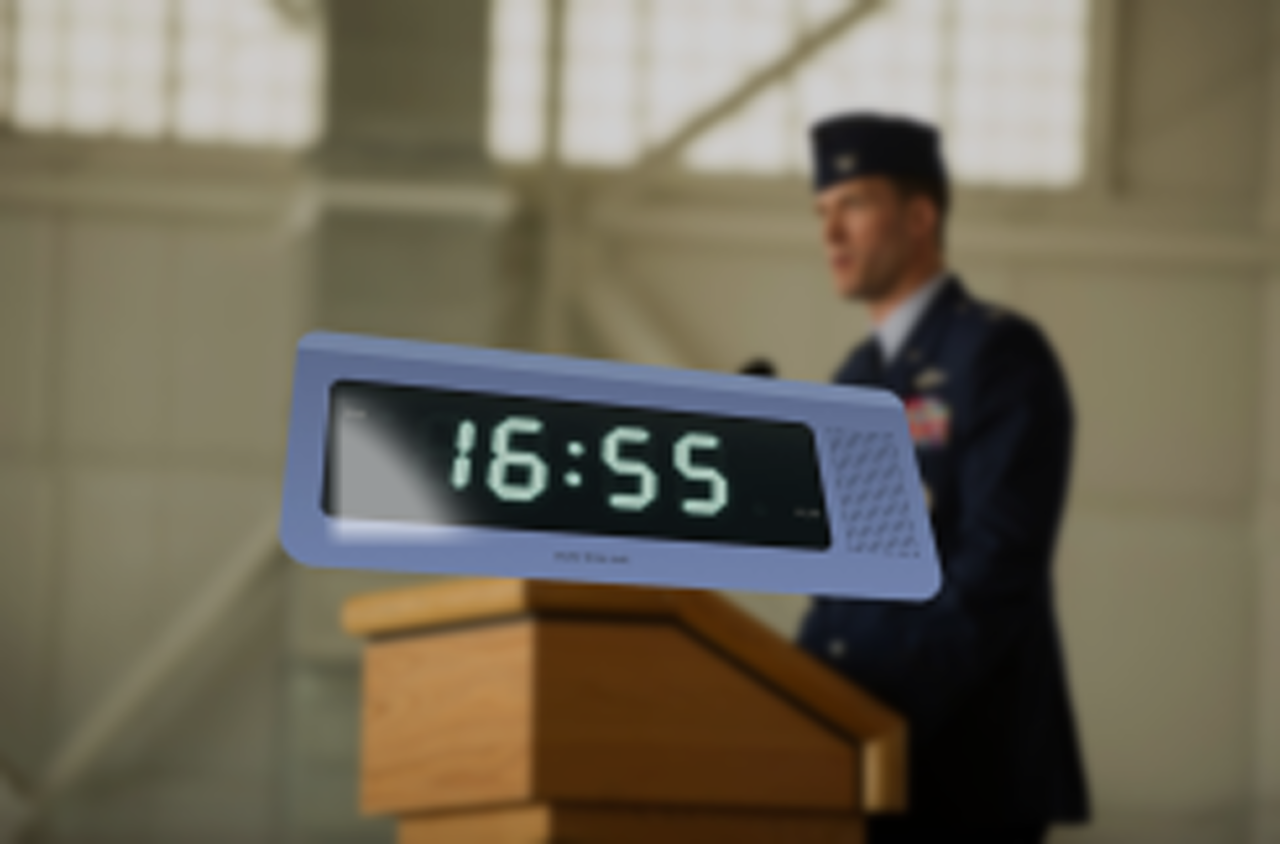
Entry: **16:55**
